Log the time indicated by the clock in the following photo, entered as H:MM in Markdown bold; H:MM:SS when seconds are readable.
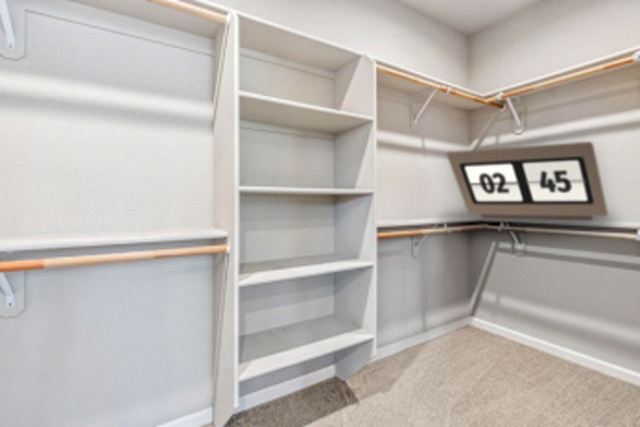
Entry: **2:45**
